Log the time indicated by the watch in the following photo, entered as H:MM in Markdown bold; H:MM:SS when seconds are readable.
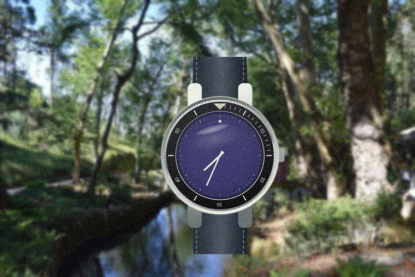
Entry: **7:34**
